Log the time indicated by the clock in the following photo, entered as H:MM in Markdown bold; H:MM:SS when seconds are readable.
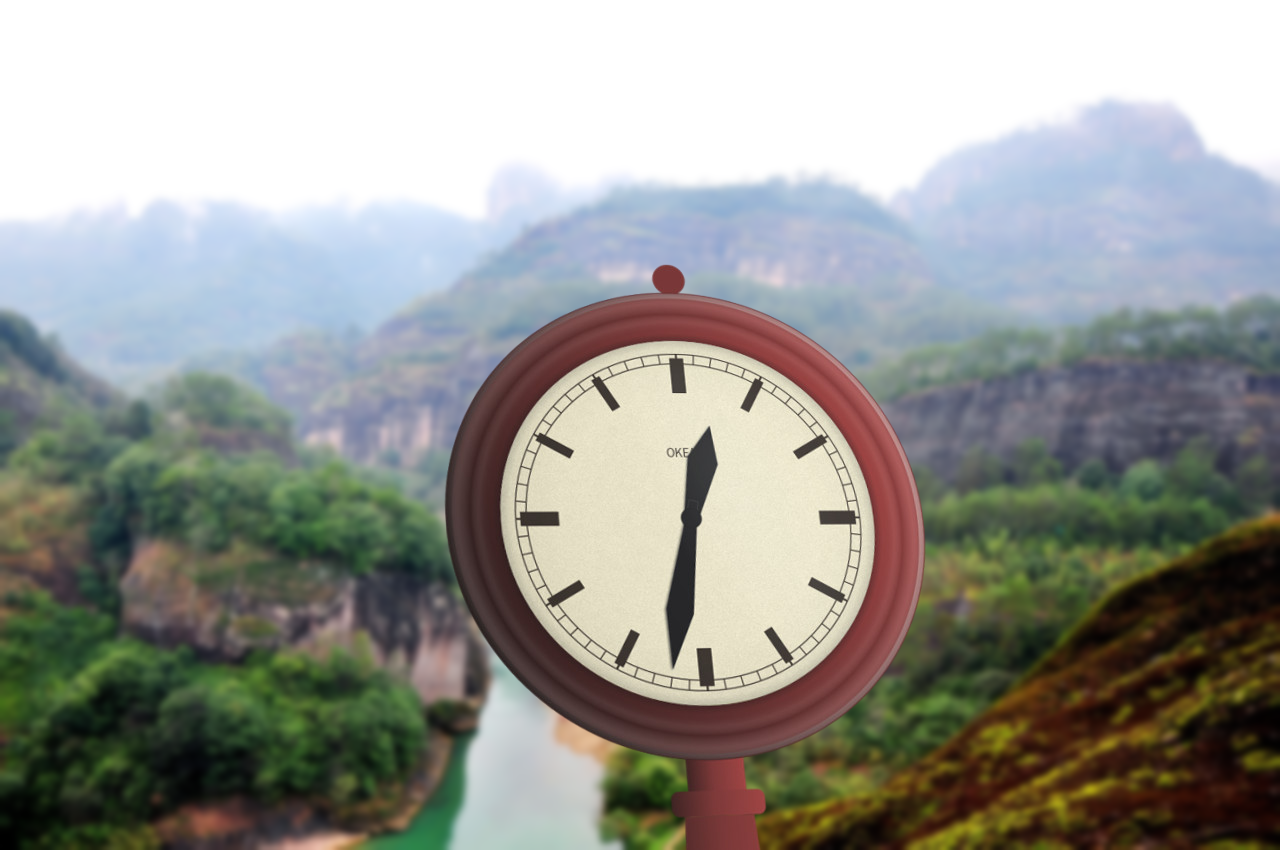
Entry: **12:32**
